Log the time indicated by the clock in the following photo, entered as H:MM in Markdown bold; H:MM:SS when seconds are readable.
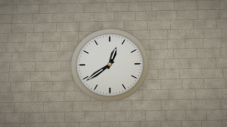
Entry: **12:39**
